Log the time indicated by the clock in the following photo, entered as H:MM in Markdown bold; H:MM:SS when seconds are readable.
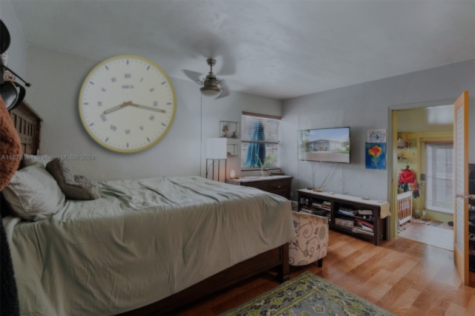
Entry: **8:17**
